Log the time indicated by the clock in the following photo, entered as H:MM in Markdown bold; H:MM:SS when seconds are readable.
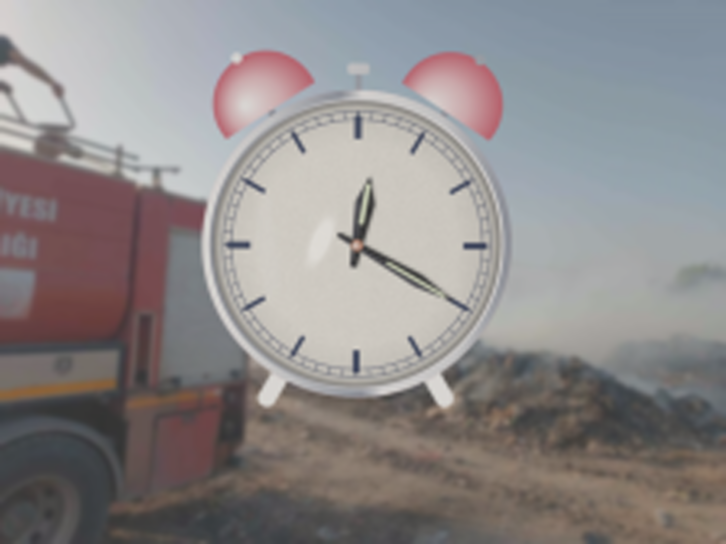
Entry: **12:20**
